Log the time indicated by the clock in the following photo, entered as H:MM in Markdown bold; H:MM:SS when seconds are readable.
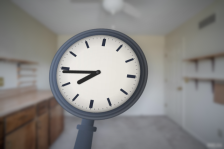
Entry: **7:44**
